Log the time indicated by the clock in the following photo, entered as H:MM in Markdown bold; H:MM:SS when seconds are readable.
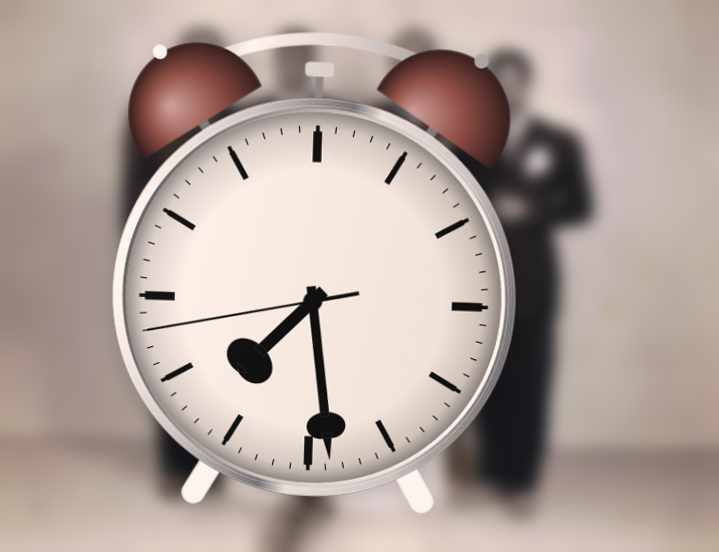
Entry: **7:28:43**
